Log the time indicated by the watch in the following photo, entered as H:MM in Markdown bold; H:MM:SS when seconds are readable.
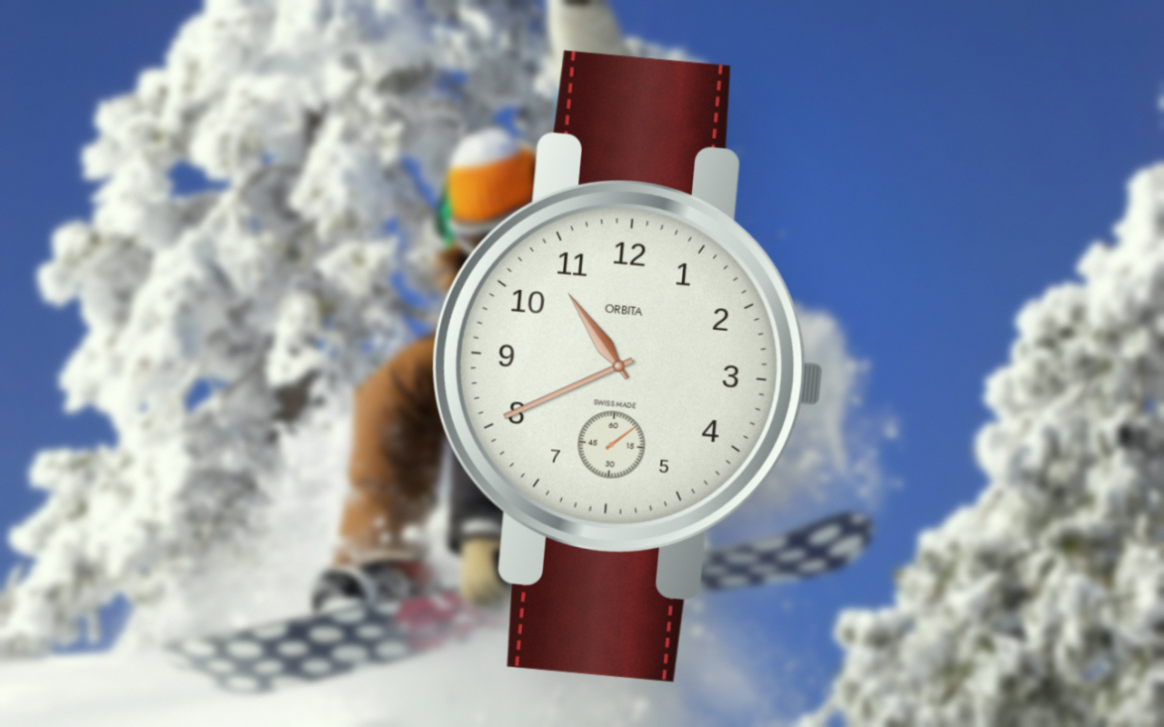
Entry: **10:40:08**
